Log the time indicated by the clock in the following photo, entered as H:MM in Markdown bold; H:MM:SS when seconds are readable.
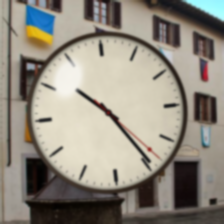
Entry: **10:24:23**
